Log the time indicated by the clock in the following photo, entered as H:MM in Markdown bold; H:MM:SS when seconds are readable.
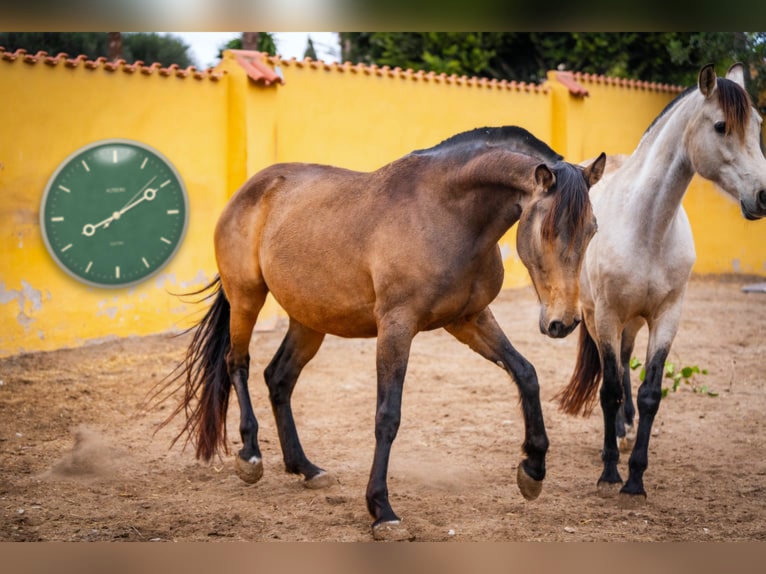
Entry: **8:10:08**
